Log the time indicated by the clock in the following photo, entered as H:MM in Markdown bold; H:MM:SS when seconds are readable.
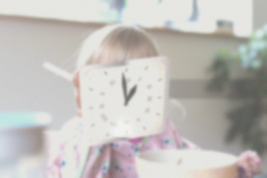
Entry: **12:59**
